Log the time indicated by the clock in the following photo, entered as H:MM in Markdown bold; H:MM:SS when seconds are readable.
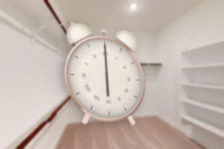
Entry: **6:00**
